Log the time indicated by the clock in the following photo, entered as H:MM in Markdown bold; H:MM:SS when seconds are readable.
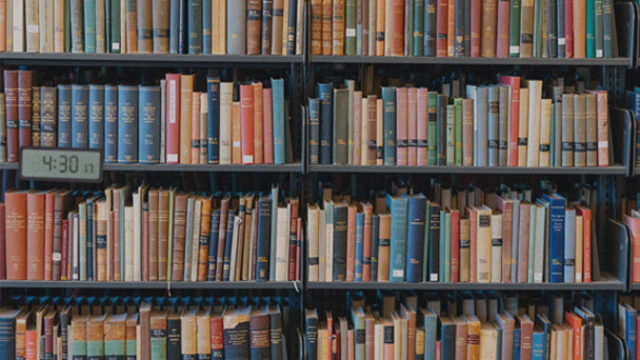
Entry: **4:30:17**
